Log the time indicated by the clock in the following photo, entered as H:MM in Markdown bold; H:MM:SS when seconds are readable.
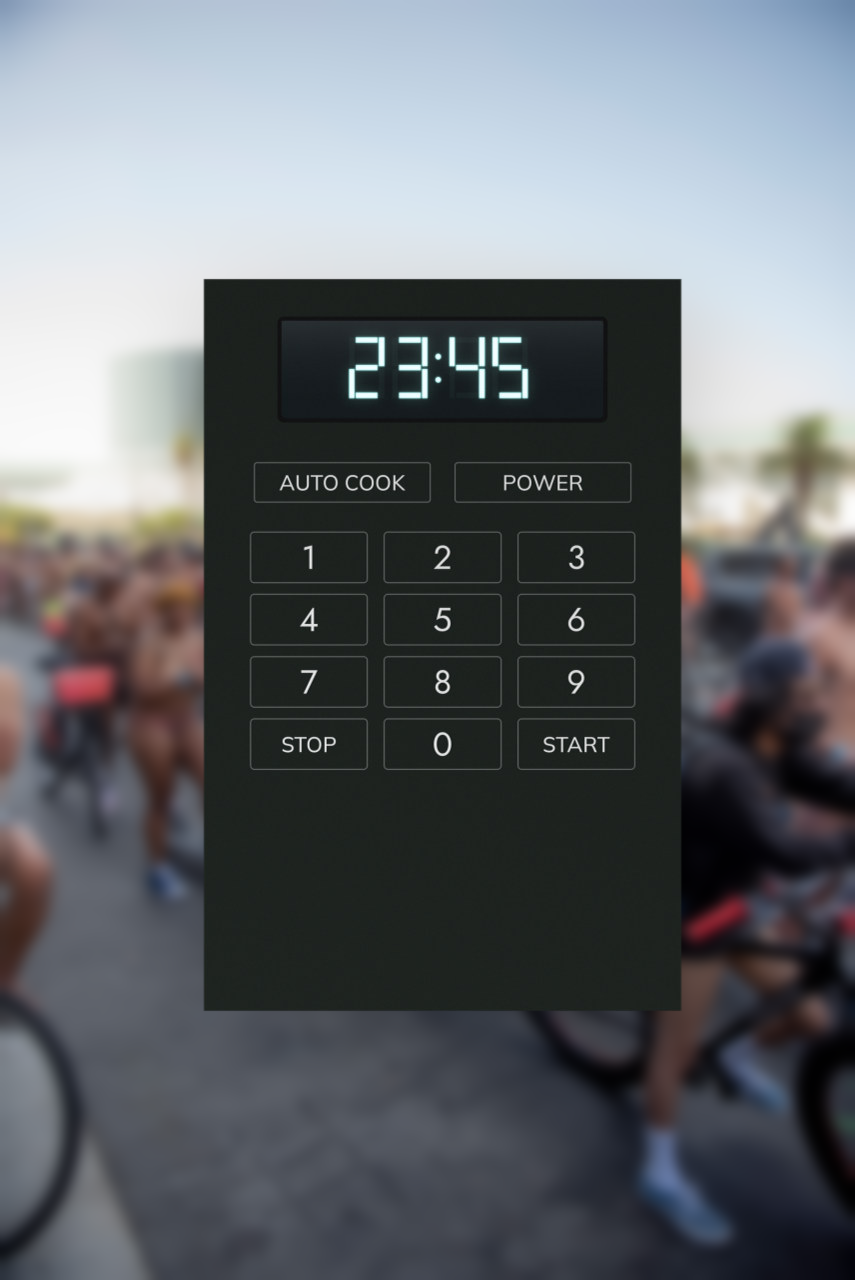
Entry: **23:45**
